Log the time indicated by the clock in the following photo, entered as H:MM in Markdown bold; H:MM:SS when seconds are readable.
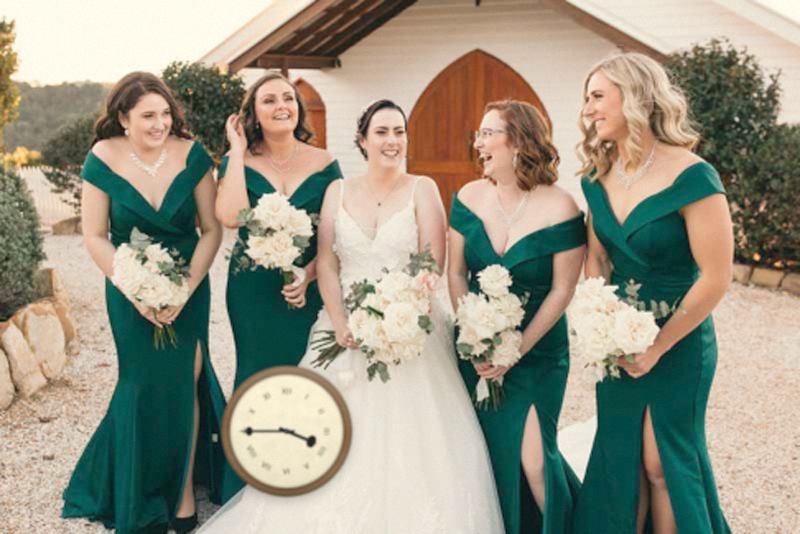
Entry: **3:45**
